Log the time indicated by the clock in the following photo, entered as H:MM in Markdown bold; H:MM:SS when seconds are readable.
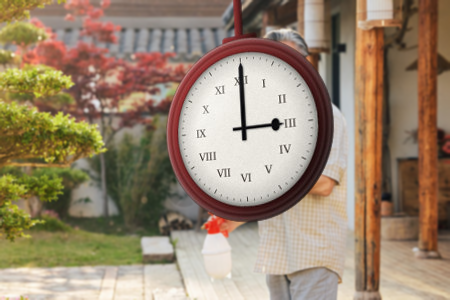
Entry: **3:00**
